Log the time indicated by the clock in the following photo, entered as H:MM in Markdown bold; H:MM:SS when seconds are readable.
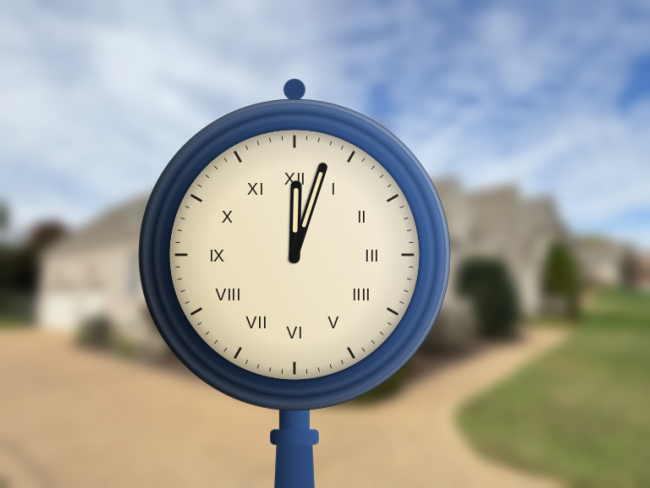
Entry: **12:03**
